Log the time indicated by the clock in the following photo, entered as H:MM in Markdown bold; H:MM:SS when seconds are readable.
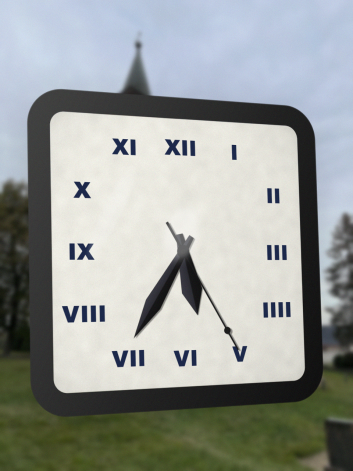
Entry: **5:35:25**
